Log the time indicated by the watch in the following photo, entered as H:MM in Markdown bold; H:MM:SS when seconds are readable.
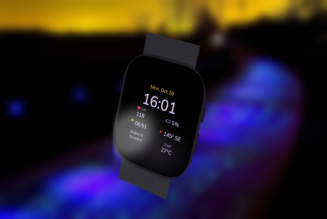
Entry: **16:01**
